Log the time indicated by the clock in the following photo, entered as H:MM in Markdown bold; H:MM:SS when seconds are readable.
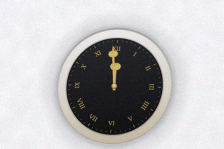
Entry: **11:59**
